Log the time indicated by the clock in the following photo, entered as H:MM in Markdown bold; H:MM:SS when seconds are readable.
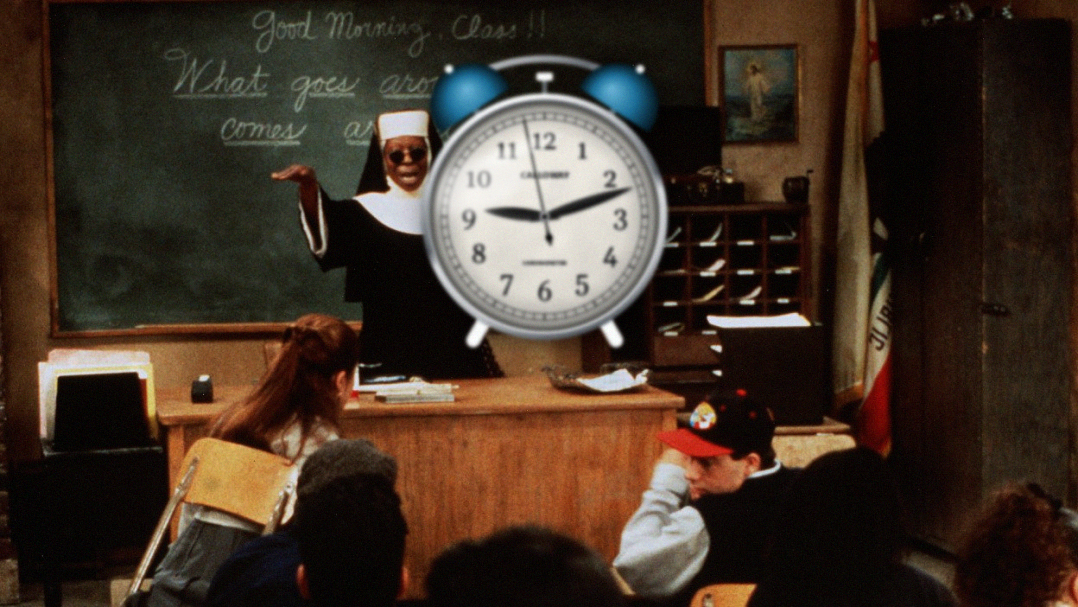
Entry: **9:11:58**
